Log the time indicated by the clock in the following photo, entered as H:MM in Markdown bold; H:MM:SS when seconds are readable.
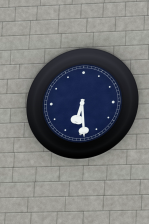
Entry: **6:29**
